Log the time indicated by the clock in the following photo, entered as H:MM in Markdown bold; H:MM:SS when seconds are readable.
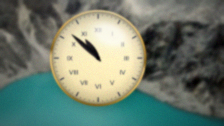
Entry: **10:52**
